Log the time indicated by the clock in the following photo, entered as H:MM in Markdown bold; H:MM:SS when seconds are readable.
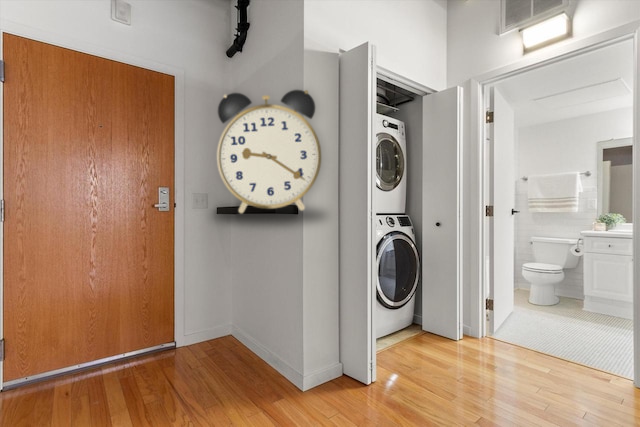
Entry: **9:21**
